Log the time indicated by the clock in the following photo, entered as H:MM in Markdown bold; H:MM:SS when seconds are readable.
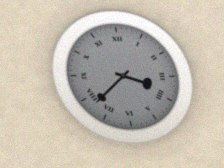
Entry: **3:38**
